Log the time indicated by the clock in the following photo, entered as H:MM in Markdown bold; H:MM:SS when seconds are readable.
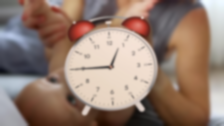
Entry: **12:45**
